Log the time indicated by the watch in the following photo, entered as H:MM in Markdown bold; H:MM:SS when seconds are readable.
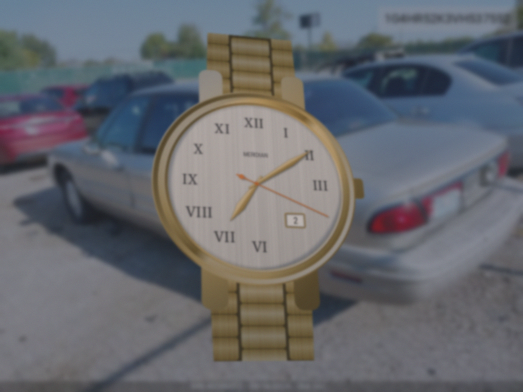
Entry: **7:09:19**
